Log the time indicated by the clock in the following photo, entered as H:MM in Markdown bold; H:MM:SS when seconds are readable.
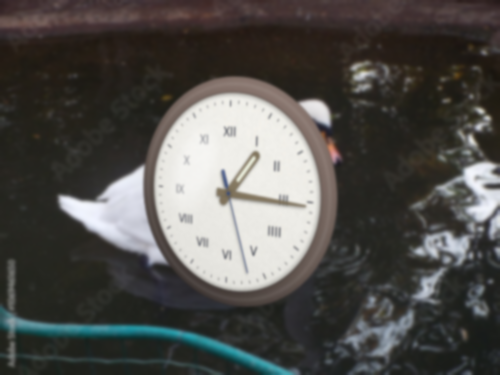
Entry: **1:15:27**
